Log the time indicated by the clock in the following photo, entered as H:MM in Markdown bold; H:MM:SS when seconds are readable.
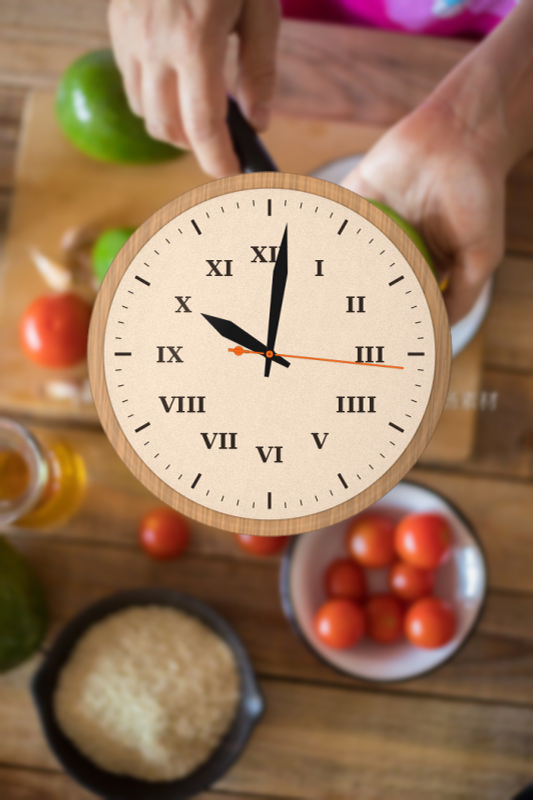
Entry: **10:01:16**
